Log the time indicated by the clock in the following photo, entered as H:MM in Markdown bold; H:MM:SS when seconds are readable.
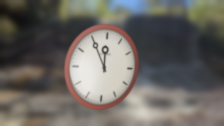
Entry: **11:55**
